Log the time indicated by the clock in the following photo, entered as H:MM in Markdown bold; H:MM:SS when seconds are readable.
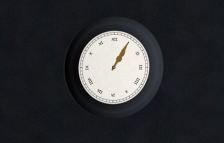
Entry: **1:05**
